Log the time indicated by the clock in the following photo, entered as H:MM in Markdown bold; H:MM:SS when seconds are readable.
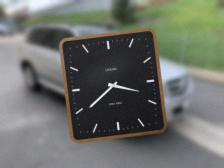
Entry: **3:39**
